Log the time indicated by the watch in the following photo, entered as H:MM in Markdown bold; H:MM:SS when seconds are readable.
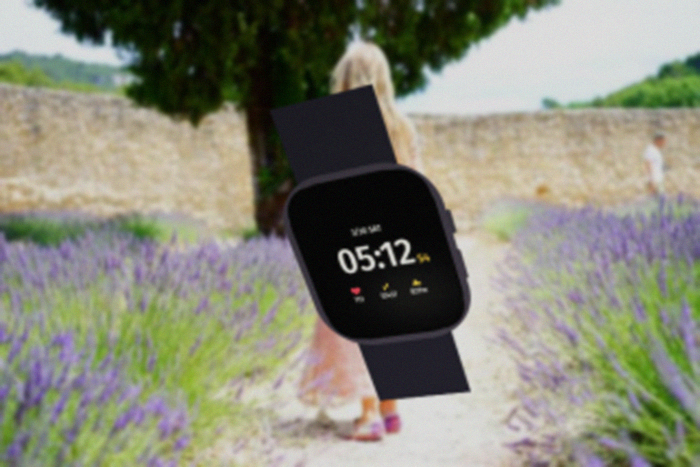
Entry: **5:12**
